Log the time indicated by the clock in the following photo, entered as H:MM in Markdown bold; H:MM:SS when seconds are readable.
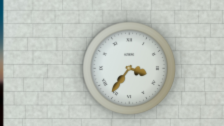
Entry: **3:36**
